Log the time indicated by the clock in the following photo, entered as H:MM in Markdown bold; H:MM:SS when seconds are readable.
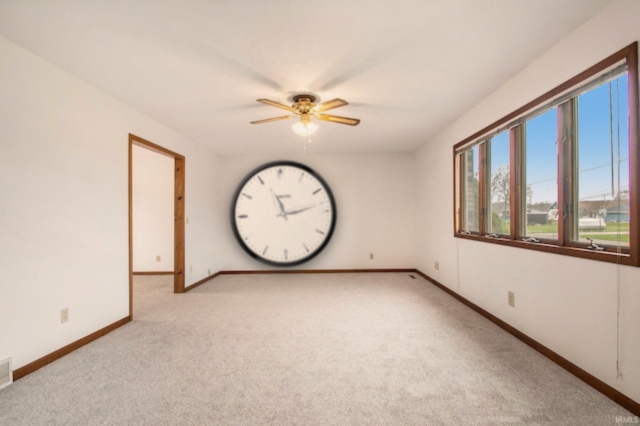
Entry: **11:13**
